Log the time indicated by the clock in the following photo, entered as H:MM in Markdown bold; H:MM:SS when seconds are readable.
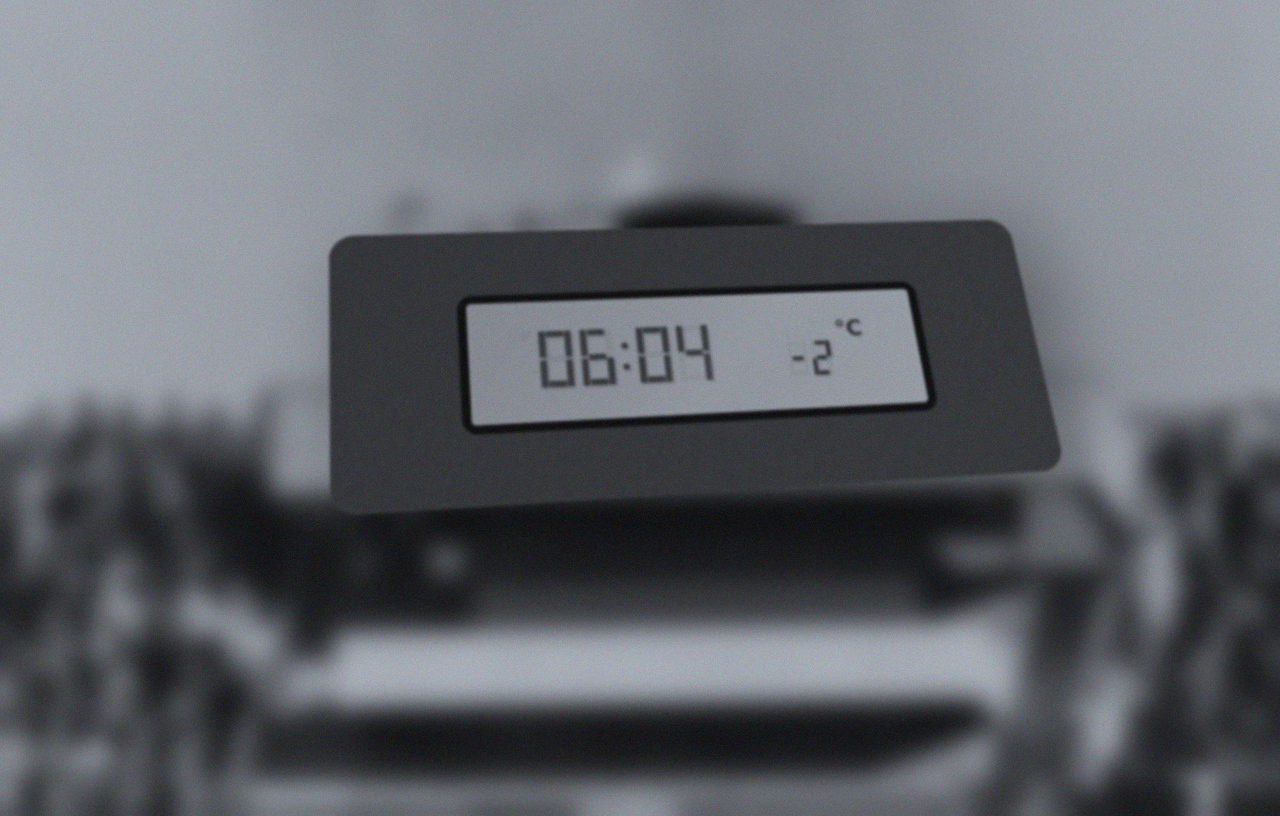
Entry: **6:04**
